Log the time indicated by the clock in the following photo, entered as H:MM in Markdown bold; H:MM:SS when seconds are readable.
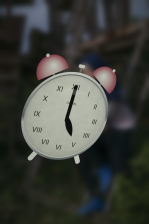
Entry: **5:00**
